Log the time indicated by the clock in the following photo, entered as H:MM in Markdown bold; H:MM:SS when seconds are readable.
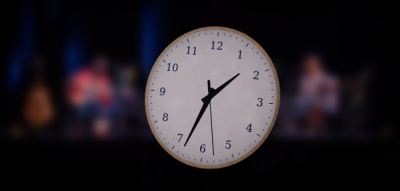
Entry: **1:33:28**
